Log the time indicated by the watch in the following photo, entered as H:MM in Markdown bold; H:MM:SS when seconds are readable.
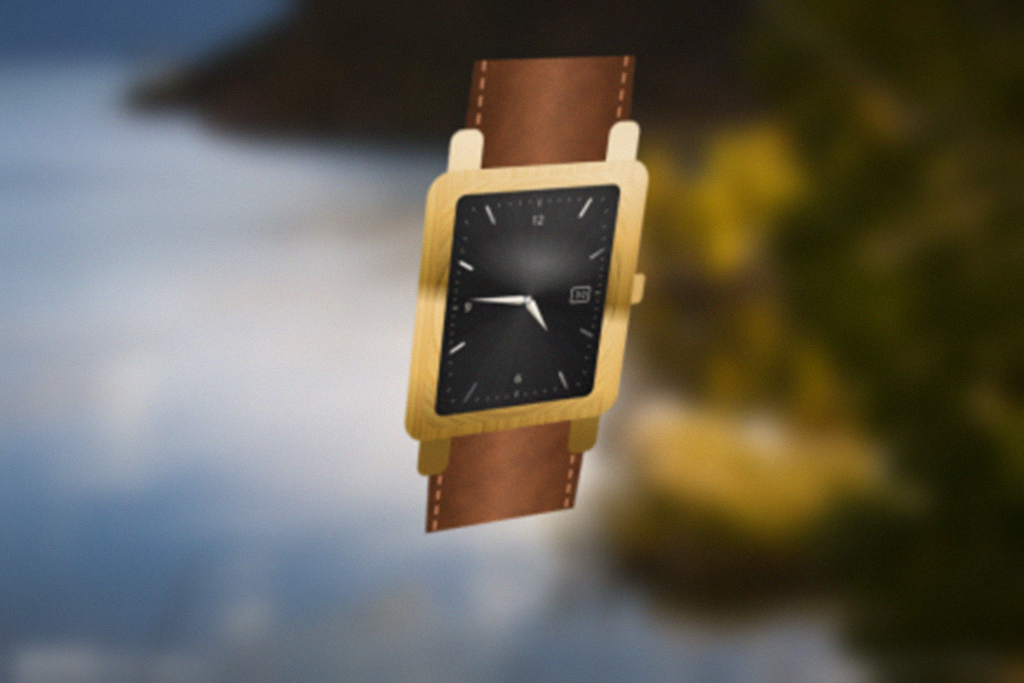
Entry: **4:46**
